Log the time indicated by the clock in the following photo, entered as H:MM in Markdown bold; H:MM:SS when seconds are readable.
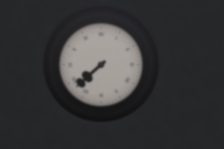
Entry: **7:38**
